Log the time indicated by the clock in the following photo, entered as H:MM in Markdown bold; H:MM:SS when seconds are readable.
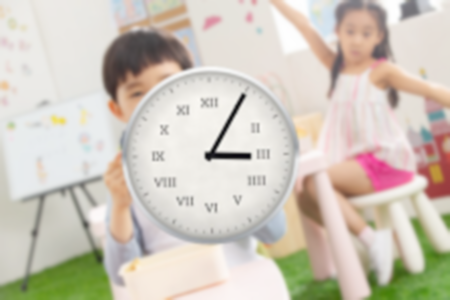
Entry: **3:05**
